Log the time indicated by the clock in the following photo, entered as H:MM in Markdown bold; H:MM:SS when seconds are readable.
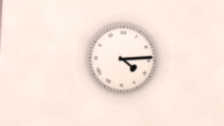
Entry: **4:14**
